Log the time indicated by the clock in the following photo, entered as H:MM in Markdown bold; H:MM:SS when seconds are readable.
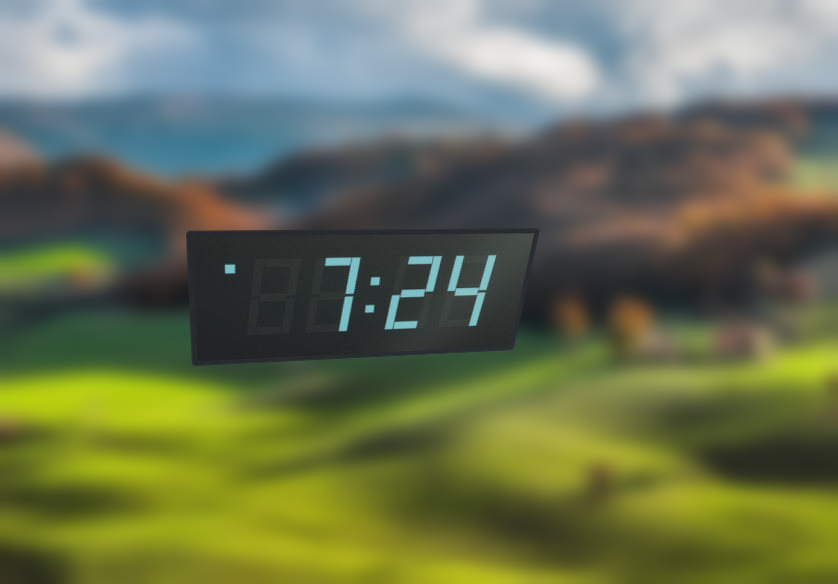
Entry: **7:24**
